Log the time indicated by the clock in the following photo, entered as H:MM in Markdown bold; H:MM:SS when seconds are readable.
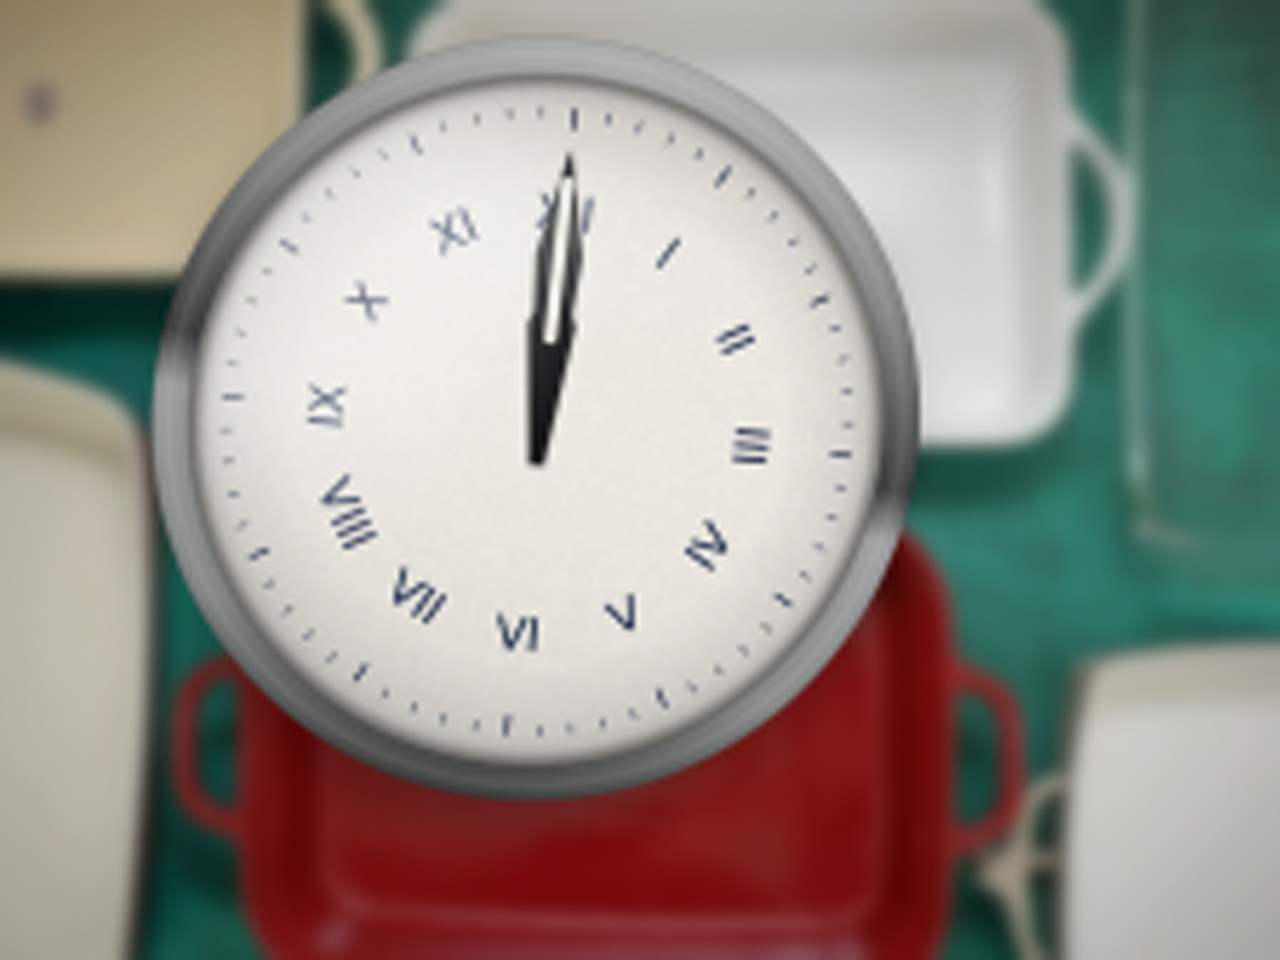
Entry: **12:00**
